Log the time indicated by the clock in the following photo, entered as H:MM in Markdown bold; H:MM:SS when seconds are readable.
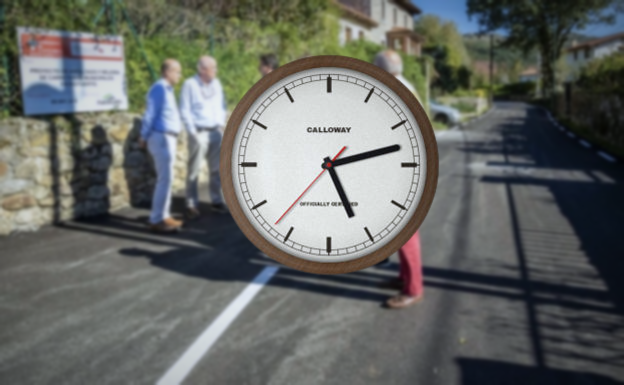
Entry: **5:12:37**
